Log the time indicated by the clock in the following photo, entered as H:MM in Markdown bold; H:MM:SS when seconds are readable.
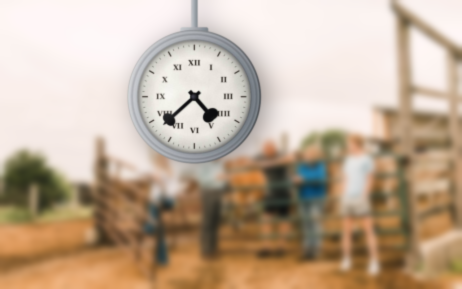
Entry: **4:38**
